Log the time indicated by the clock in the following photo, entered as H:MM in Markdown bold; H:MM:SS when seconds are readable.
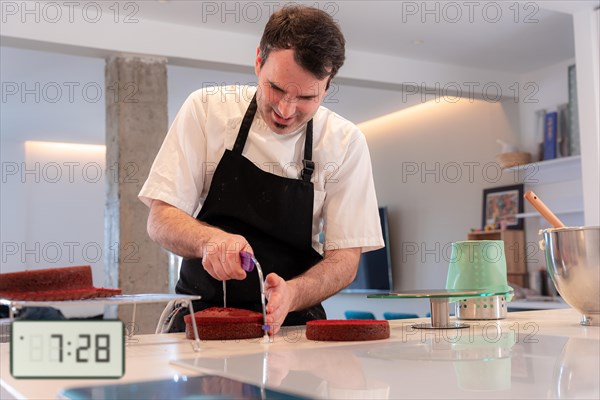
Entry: **7:28**
